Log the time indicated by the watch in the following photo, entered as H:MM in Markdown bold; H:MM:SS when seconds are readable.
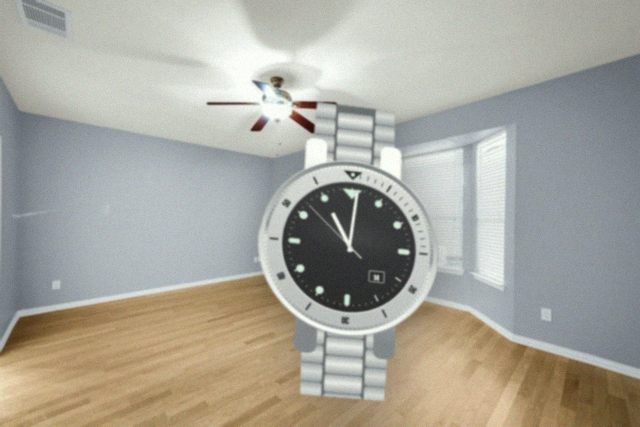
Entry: **11:00:52**
